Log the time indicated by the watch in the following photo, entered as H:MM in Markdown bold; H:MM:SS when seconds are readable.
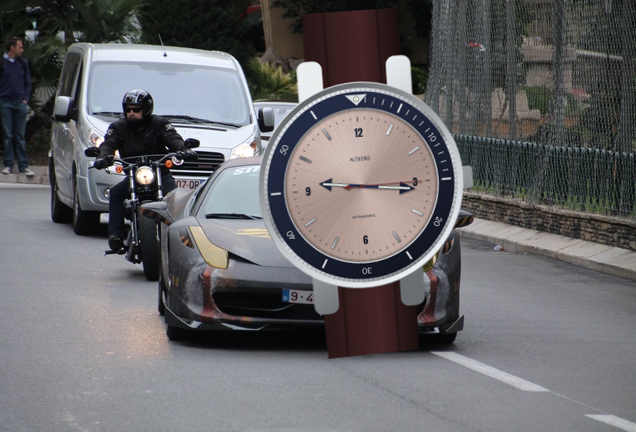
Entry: **9:16:15**
